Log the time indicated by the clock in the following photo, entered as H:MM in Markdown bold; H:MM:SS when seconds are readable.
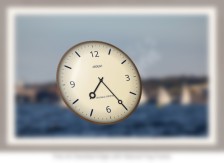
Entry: **7:25**
